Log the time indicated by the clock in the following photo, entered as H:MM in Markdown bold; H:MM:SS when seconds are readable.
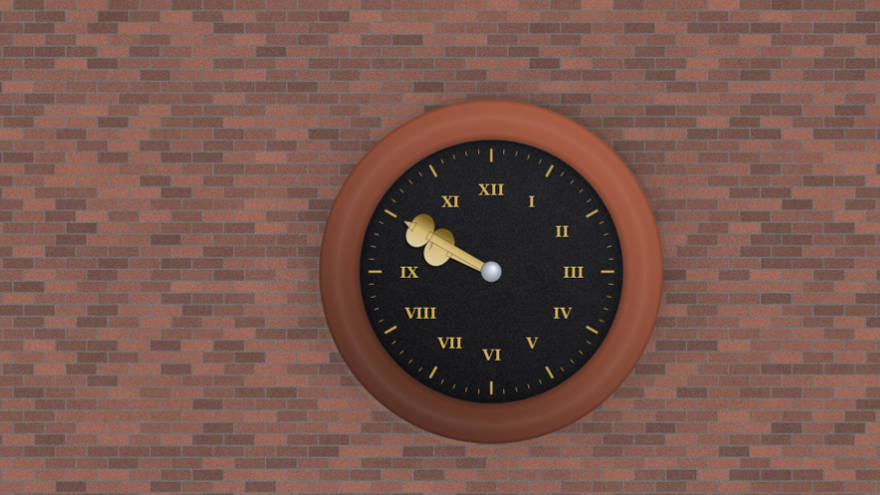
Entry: **9:50**
